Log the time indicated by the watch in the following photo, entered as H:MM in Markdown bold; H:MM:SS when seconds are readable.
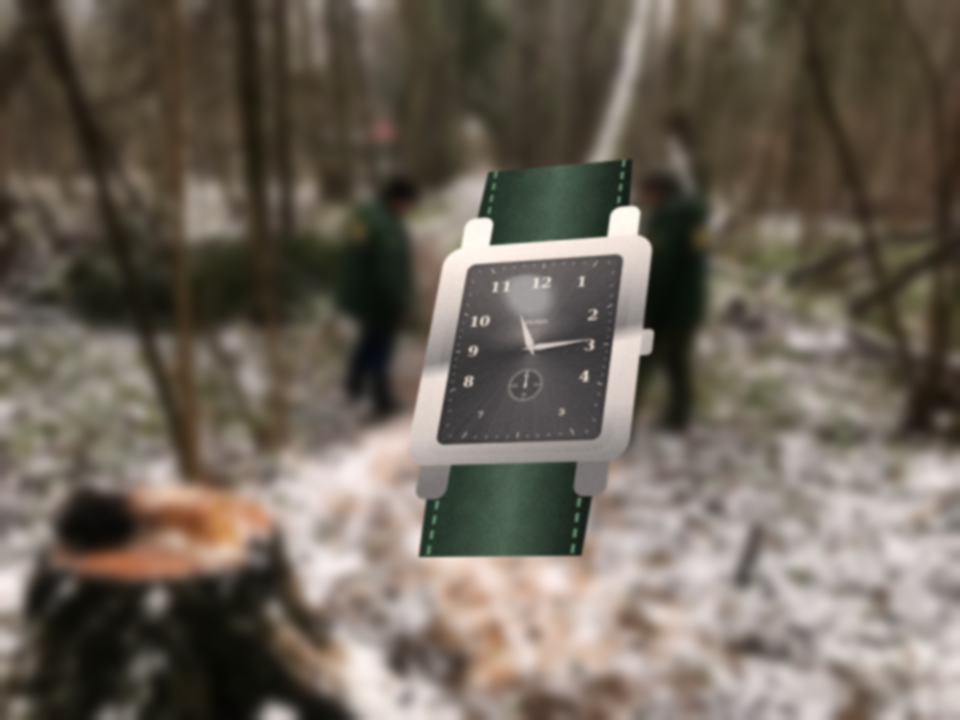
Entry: **11:14**
